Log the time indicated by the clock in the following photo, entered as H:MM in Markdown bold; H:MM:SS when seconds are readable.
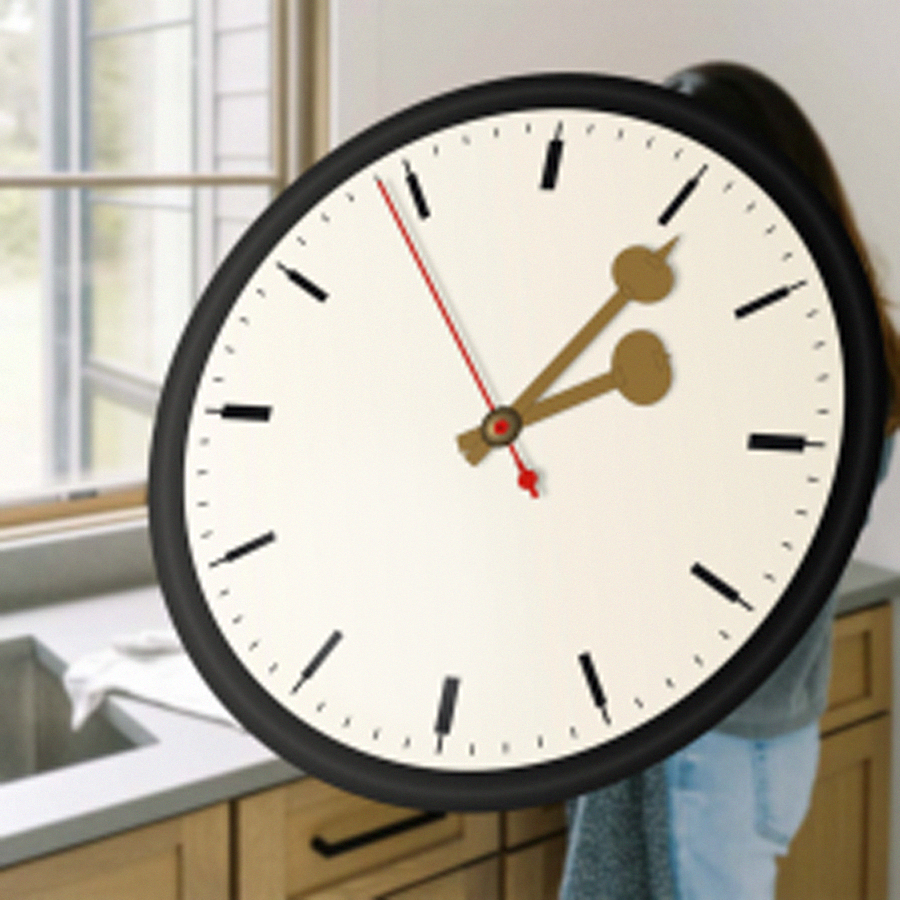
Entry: **2:05:54**
